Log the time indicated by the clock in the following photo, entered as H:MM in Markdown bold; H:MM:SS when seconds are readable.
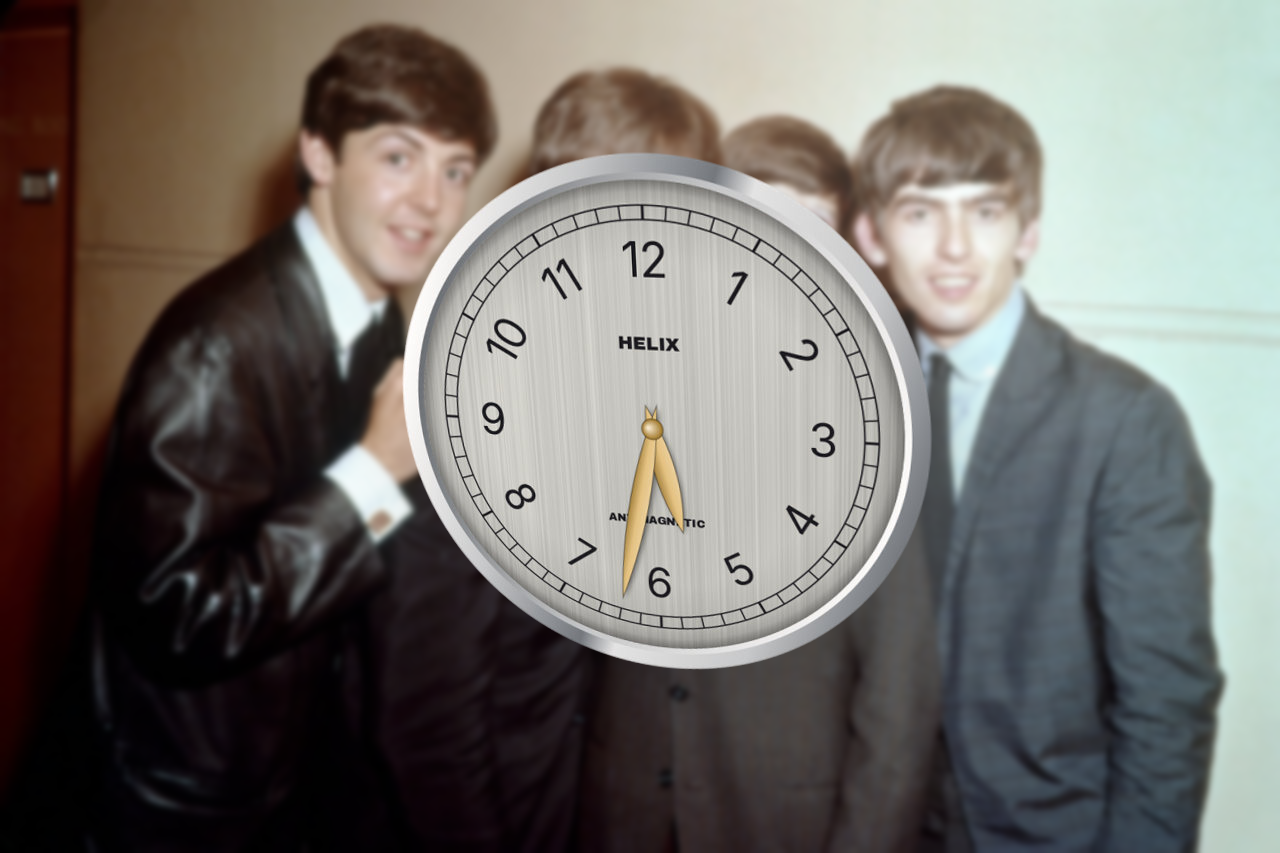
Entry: **5:32**
